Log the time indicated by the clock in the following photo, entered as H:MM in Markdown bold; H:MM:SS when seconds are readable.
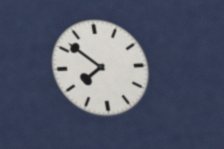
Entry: **7:52**
